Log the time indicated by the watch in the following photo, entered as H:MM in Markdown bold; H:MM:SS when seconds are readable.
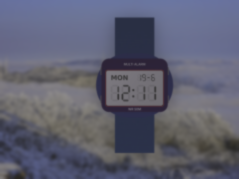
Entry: **12:11**
